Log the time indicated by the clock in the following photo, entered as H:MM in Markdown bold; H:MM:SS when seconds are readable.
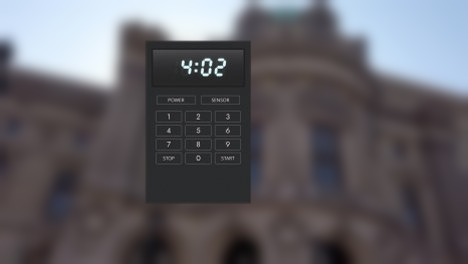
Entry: **4:02**
